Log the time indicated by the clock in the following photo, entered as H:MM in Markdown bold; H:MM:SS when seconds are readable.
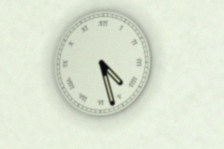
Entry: **4:27**
